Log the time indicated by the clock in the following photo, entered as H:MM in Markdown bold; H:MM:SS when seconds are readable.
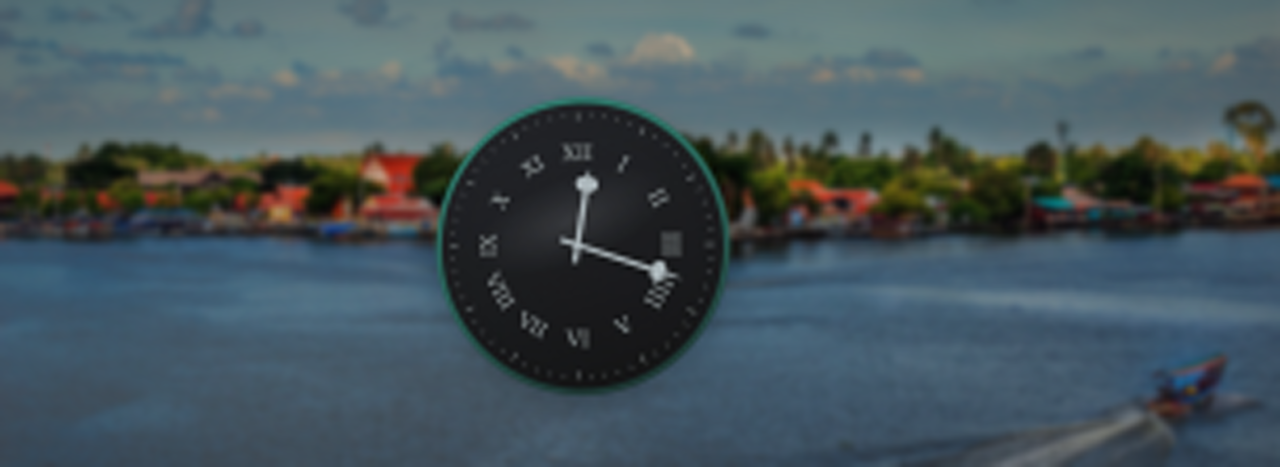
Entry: **12:18**
